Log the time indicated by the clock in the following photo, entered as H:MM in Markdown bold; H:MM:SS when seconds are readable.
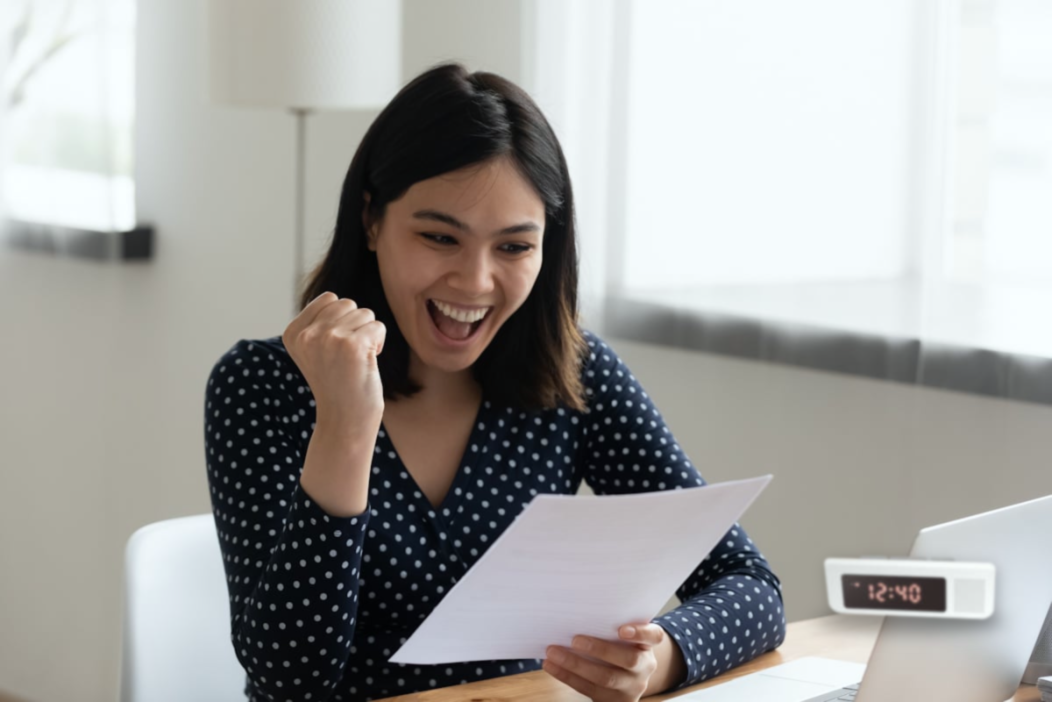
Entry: **12:40**
